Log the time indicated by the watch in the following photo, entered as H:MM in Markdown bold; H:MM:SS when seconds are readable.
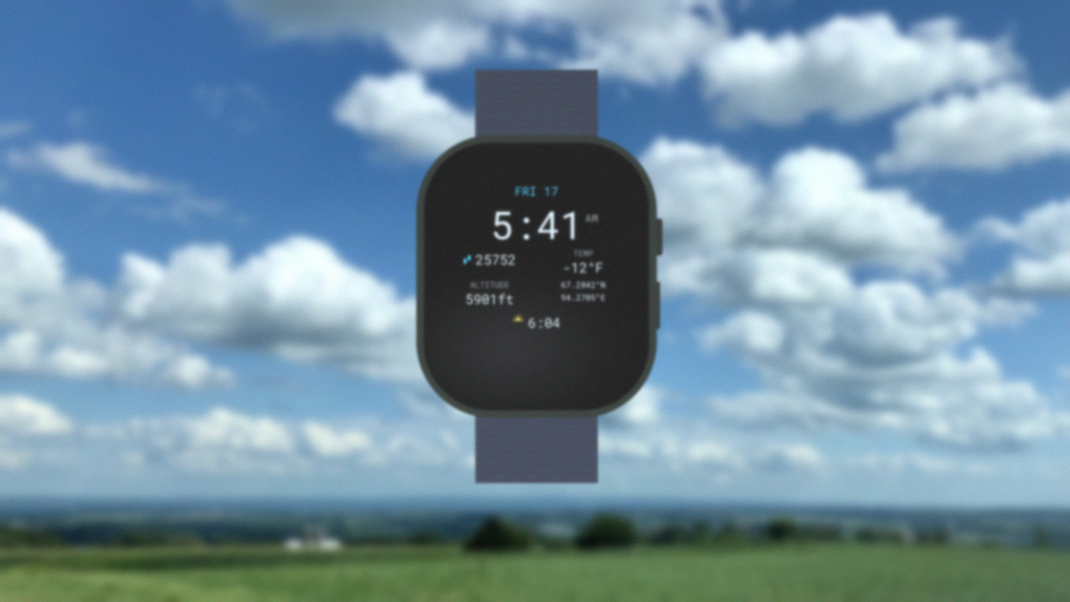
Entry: **5:41**
